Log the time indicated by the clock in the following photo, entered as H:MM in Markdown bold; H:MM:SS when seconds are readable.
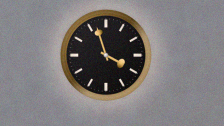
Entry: **3:57**
